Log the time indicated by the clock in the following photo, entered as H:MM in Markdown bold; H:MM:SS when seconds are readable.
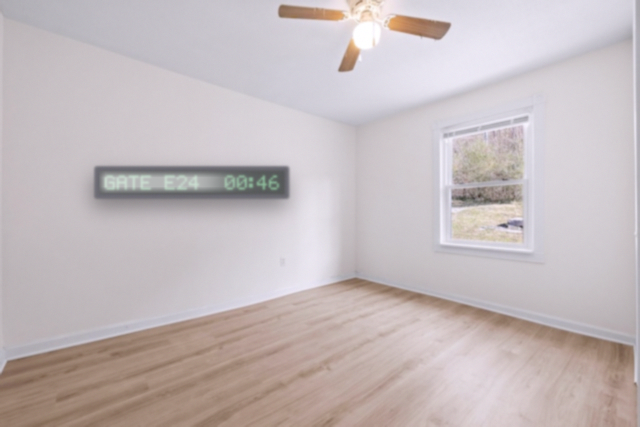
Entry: **0:46**
